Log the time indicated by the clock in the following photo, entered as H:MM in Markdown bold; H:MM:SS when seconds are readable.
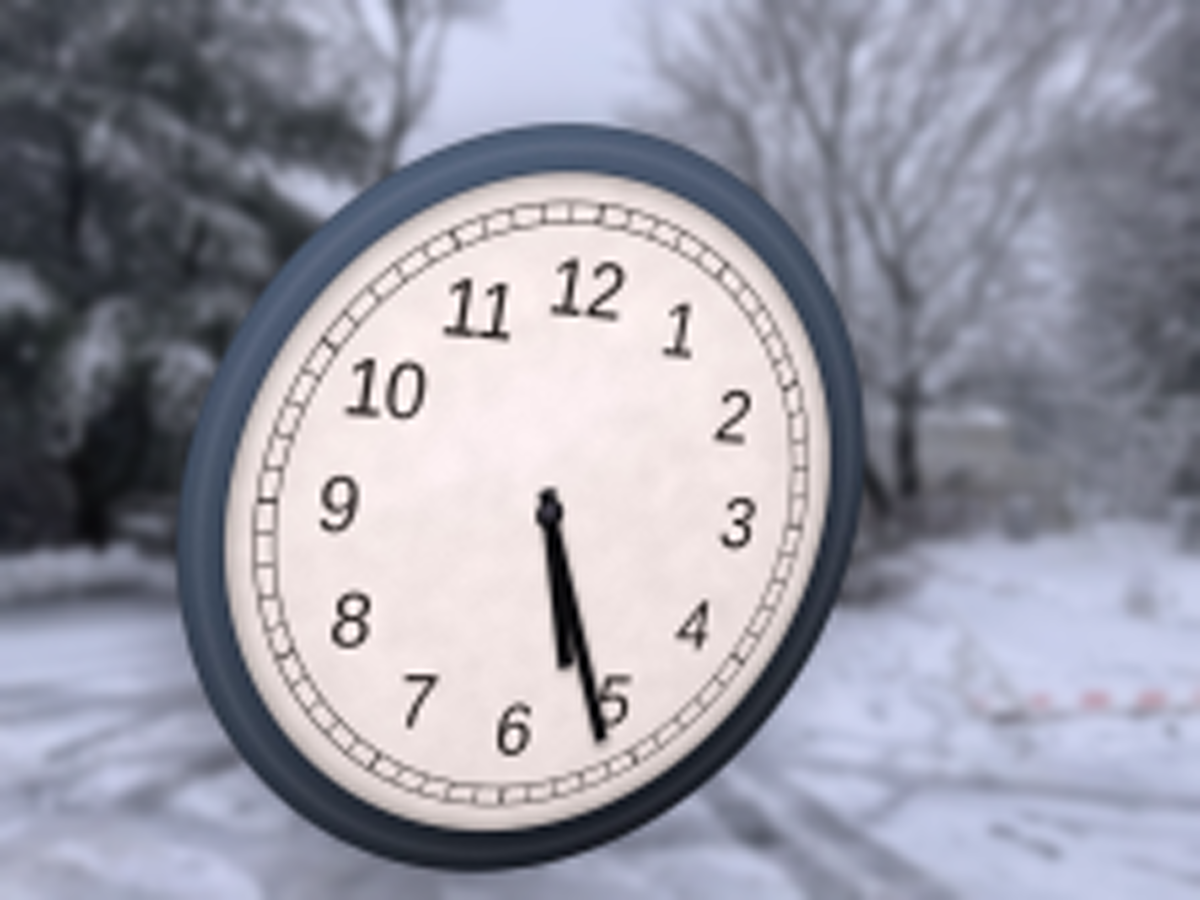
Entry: **5:26**
